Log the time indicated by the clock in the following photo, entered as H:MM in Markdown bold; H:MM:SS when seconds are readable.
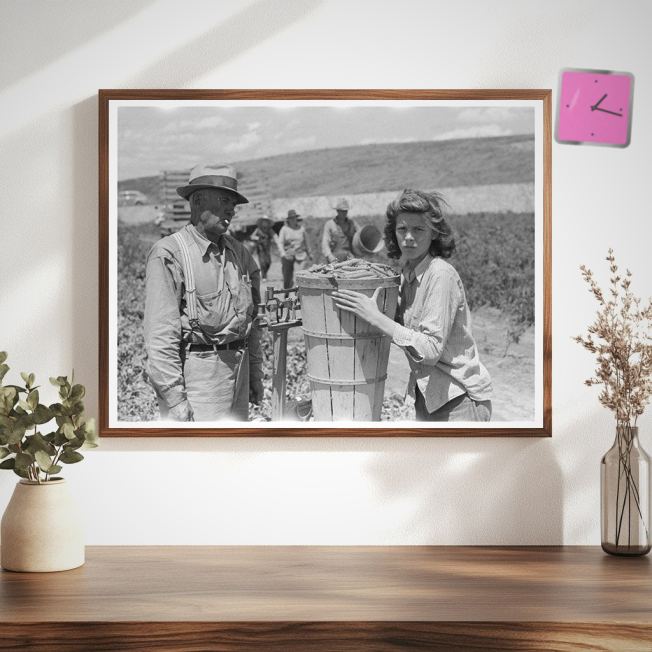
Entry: **1:17**
